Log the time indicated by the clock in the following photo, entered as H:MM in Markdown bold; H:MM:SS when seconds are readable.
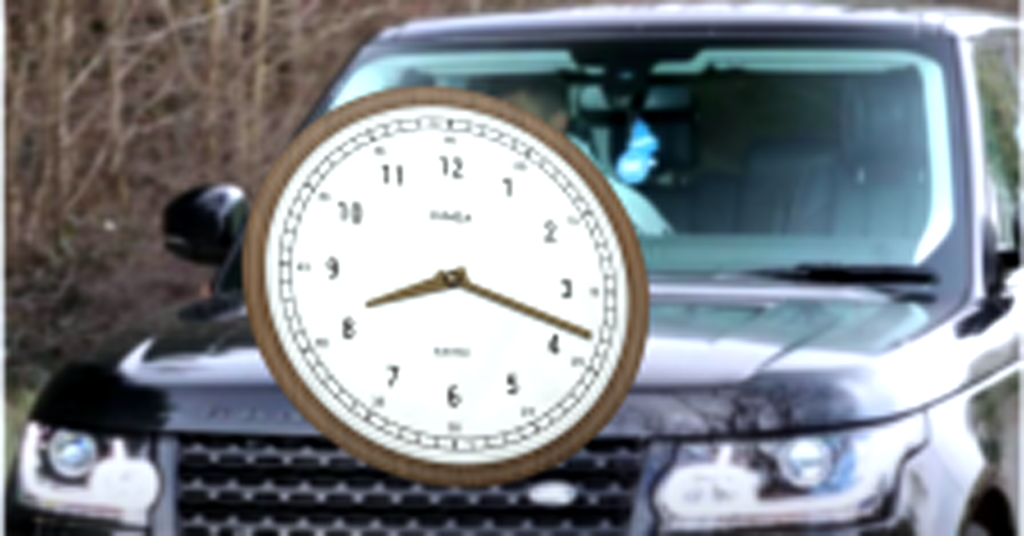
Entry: **8:18**
